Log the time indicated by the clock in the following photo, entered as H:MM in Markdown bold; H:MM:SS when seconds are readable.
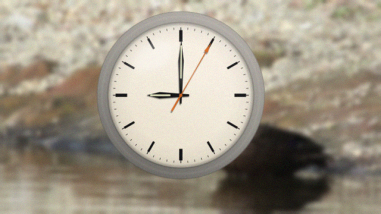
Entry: **9:00:05**
